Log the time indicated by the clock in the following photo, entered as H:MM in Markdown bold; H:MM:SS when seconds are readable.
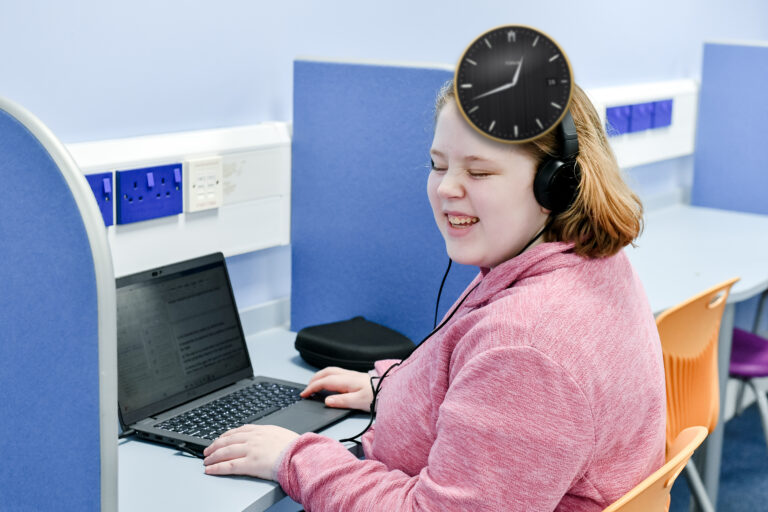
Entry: **12:42**
